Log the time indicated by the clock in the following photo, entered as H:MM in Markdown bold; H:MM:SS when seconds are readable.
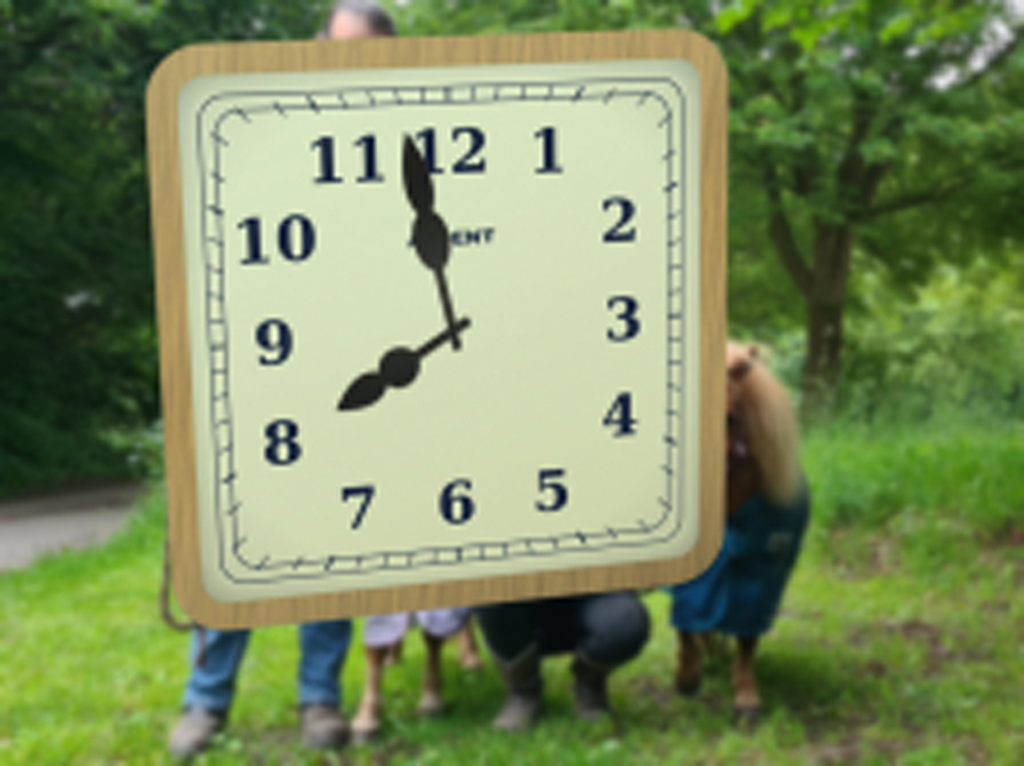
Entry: **7:58**
